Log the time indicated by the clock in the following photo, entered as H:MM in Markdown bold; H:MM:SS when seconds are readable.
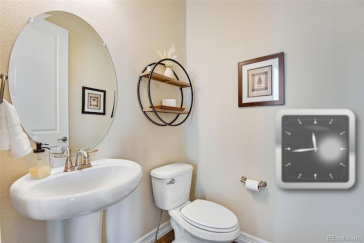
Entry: **11:44**
